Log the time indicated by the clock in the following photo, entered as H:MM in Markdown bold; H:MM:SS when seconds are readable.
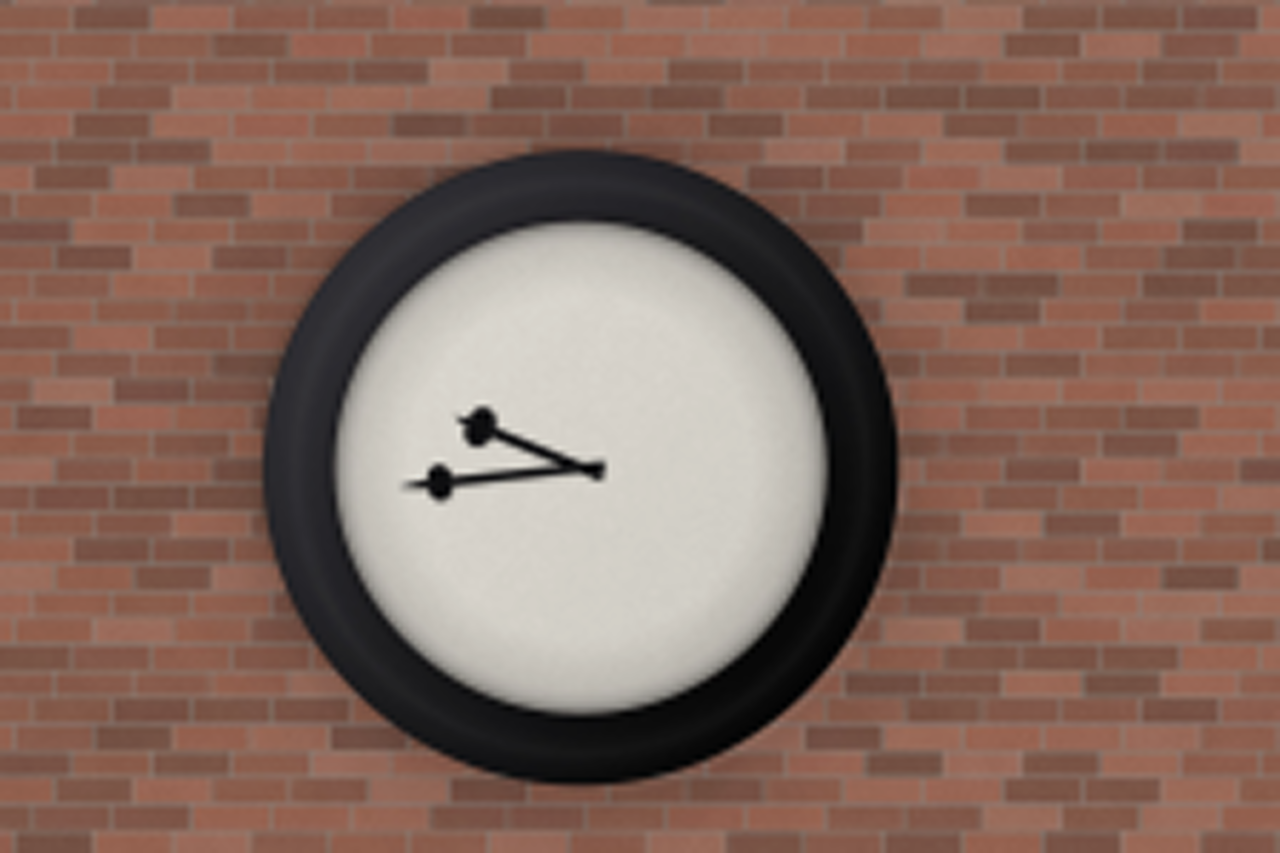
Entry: **9:44**
